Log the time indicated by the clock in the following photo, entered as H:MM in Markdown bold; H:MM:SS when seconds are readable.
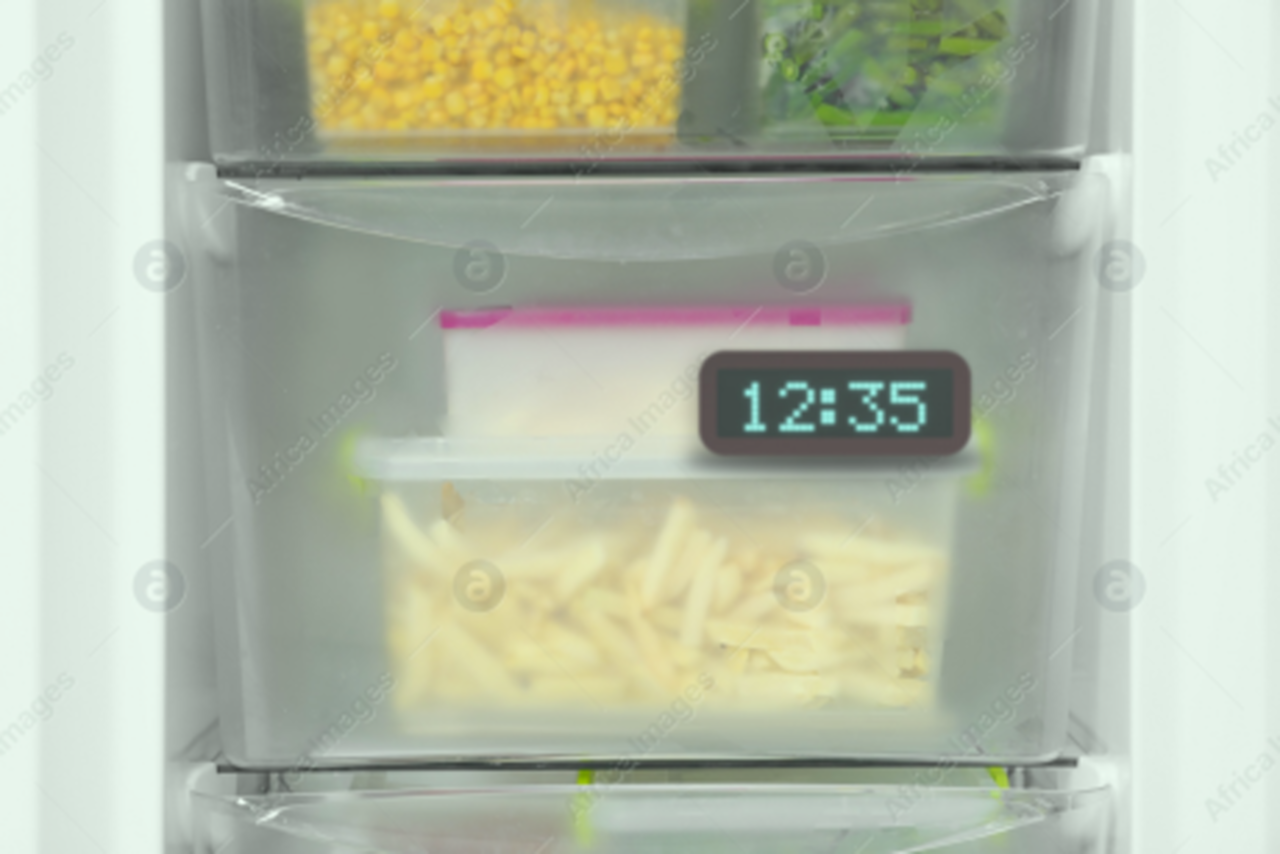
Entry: **12:35**
